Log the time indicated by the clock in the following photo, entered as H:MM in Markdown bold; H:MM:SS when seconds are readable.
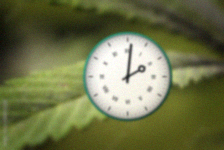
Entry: **2:01**
